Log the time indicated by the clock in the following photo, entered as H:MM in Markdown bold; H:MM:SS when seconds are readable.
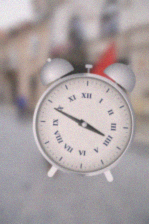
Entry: **3:49**
